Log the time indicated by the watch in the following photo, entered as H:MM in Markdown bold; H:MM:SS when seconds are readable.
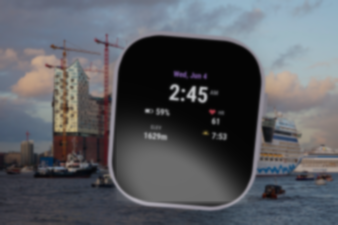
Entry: **2:45**
